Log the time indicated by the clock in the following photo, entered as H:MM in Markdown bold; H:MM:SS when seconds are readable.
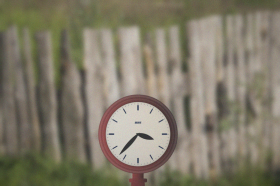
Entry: **3:37**
